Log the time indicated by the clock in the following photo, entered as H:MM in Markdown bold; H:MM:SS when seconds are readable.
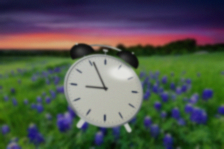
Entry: **8:56**
